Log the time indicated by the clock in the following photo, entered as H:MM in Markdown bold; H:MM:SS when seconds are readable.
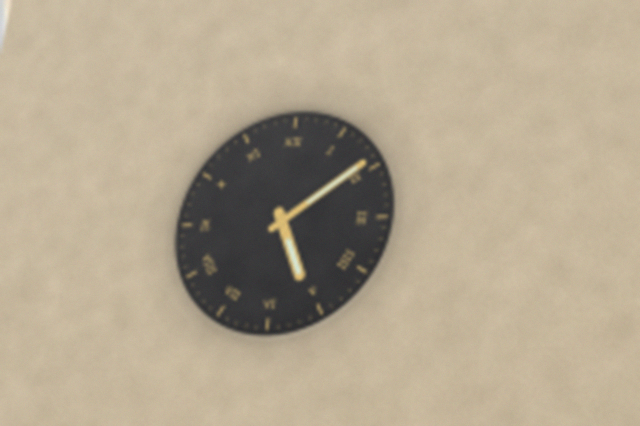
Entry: **5:09**
